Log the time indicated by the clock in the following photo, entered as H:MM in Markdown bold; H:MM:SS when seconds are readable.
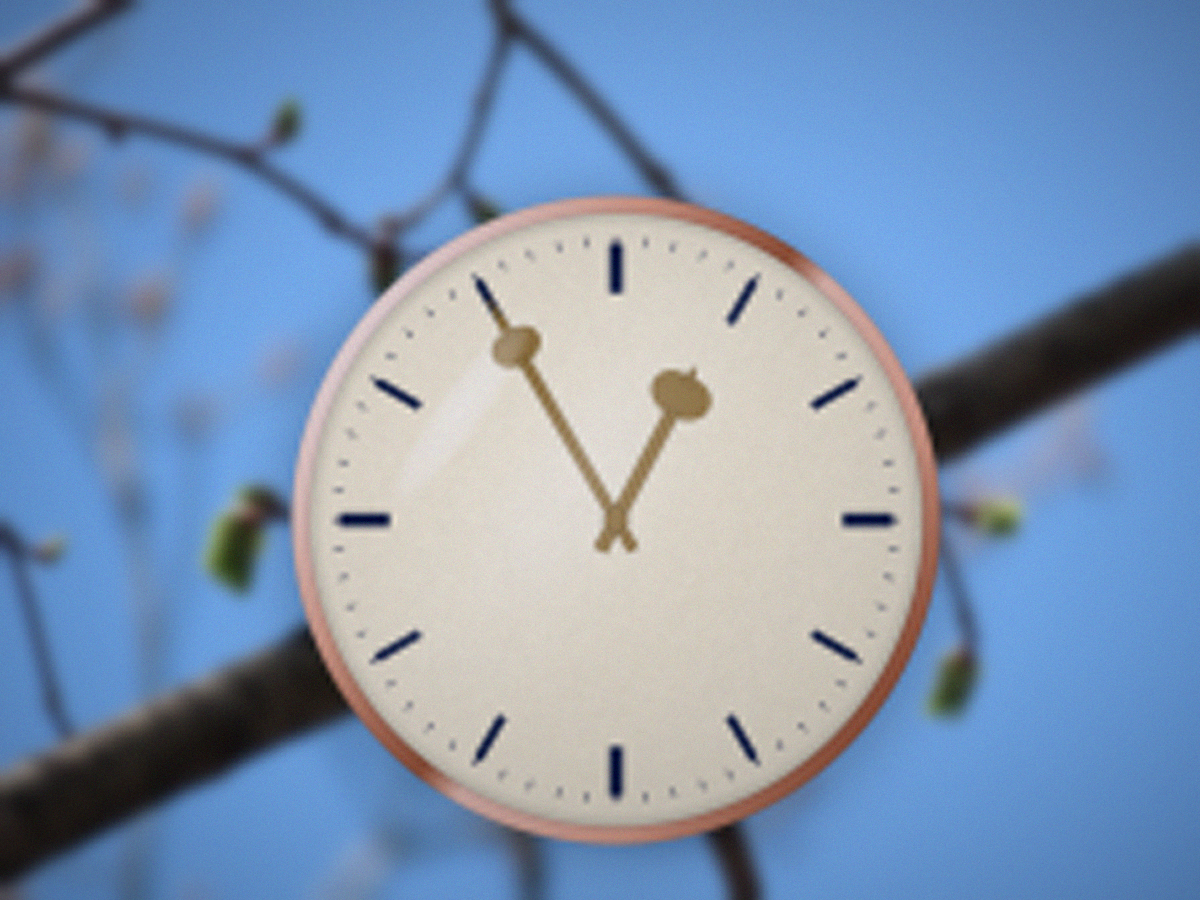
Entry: **12:55**
